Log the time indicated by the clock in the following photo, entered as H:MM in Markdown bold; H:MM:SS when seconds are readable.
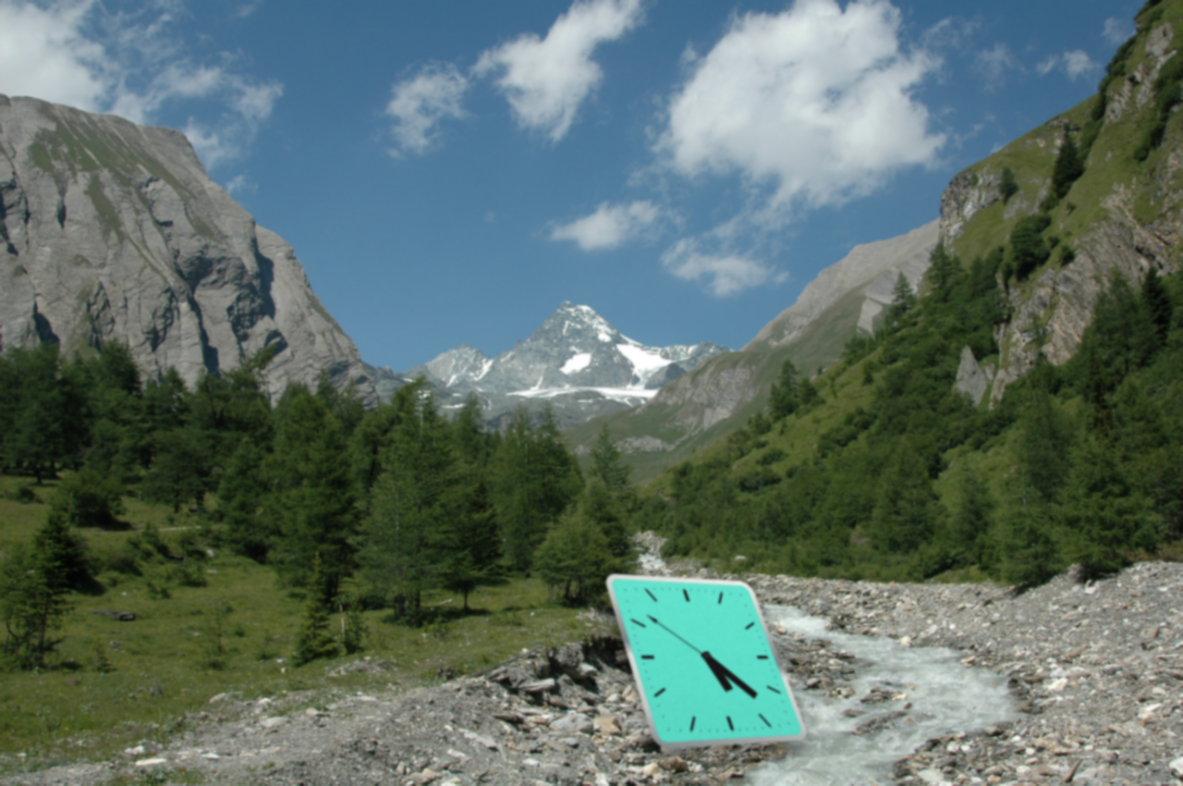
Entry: **5:22:52**
